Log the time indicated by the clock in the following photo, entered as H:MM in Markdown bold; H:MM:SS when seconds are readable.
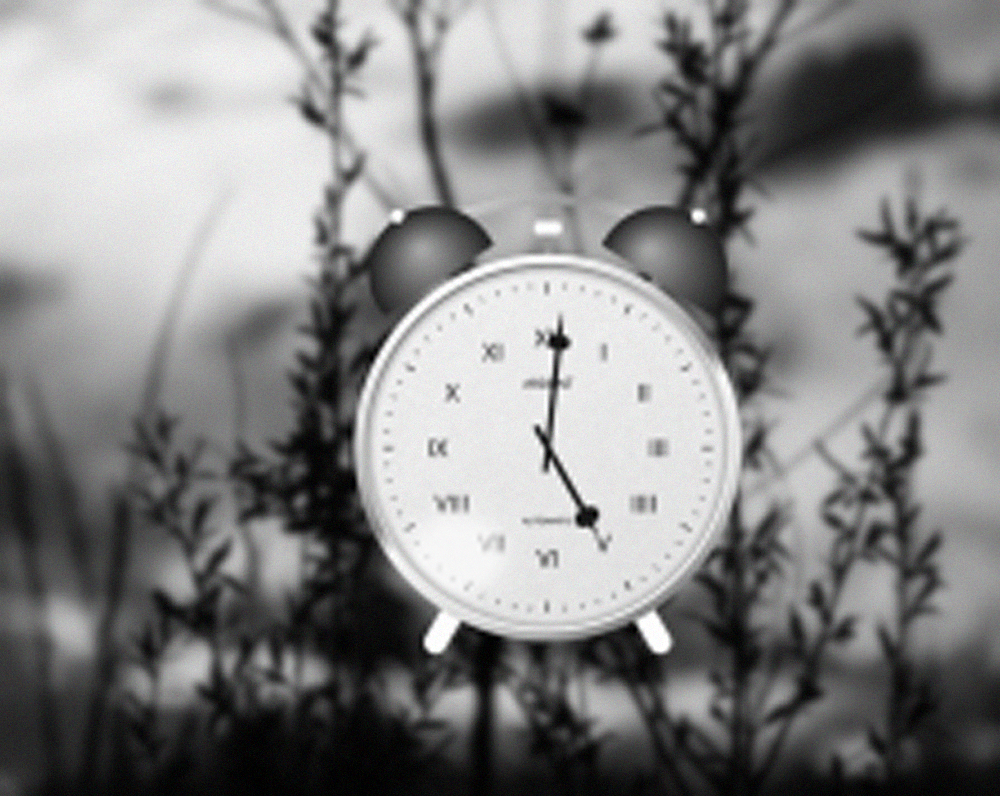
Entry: **5:01**
